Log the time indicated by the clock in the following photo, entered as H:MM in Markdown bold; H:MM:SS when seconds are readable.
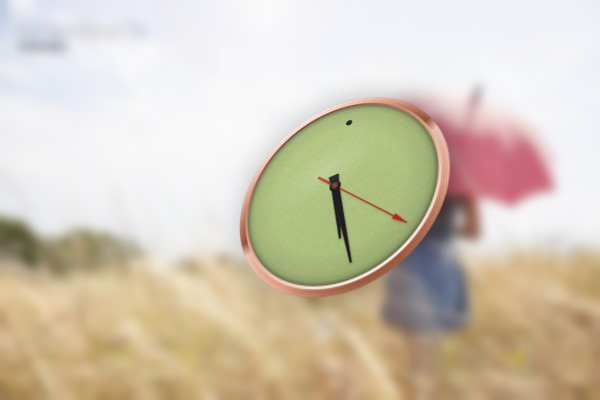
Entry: **5:26:20**
